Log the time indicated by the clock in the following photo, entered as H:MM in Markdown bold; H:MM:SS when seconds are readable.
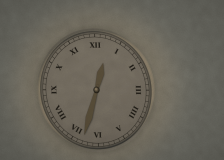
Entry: **12:33**
